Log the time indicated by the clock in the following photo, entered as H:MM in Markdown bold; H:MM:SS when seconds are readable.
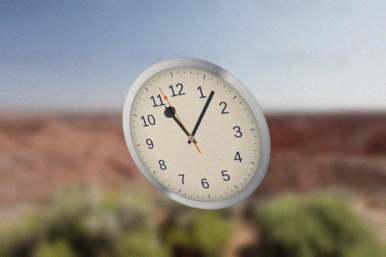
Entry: **11:06:57**
